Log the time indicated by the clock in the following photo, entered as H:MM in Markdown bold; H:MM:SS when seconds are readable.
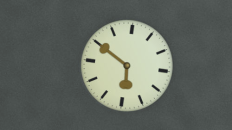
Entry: **5:50**
